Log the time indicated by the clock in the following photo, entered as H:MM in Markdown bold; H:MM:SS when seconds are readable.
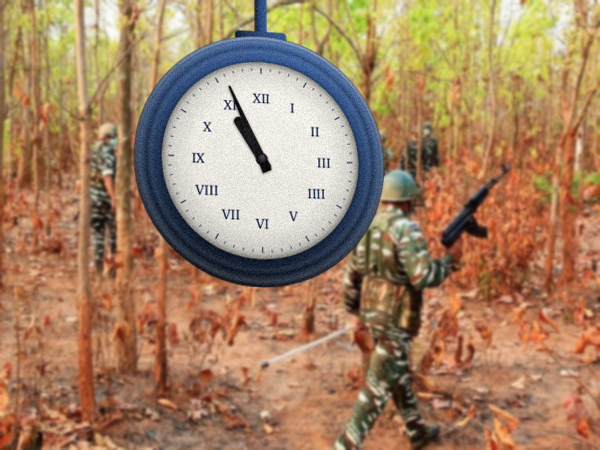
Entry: **10:56**
